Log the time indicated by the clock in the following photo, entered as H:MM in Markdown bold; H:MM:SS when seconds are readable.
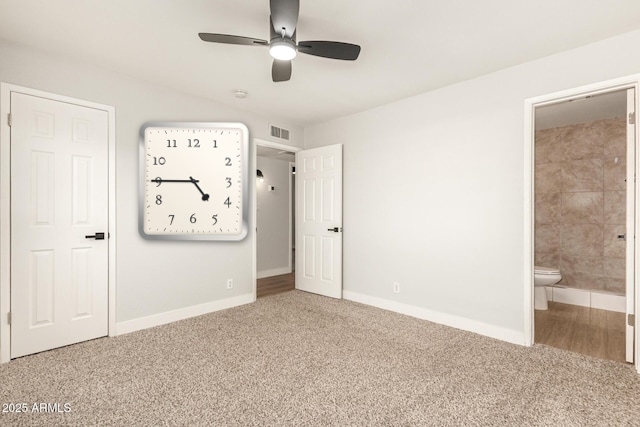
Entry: **4:45**
